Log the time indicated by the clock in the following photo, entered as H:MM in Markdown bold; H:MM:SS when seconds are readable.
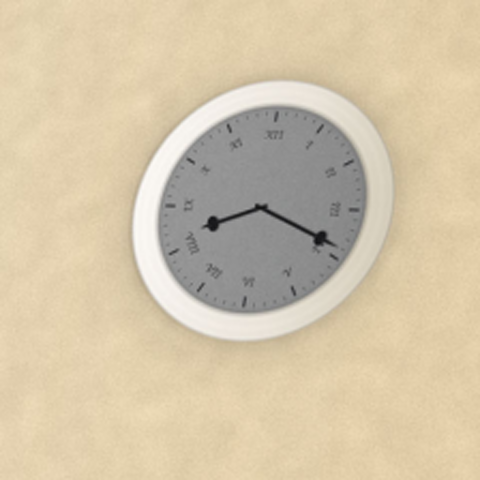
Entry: **8:19**
